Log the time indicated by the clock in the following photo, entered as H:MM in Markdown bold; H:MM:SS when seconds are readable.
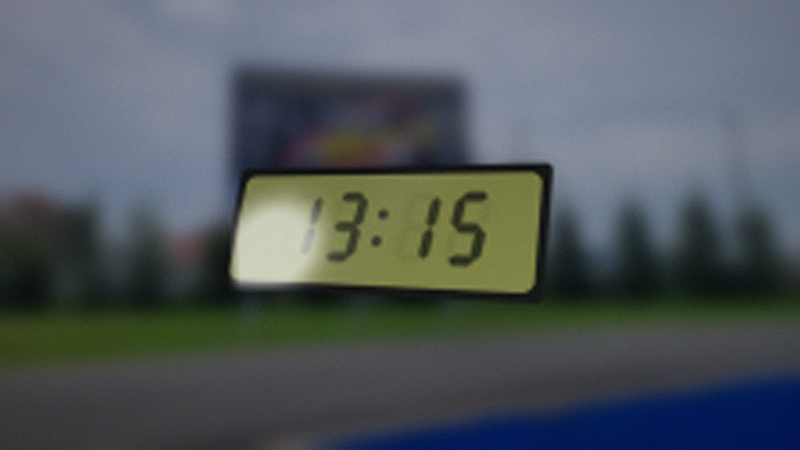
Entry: **13:15**
